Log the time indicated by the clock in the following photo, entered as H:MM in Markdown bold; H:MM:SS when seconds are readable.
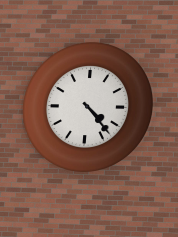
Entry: **4:23**
